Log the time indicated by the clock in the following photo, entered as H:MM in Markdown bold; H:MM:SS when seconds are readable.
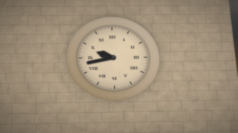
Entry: **9:43**
